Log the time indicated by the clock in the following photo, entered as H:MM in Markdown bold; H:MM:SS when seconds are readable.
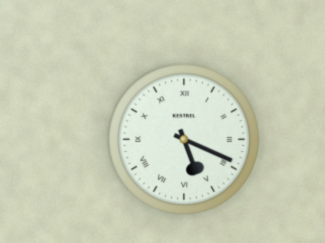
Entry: **5:19**
